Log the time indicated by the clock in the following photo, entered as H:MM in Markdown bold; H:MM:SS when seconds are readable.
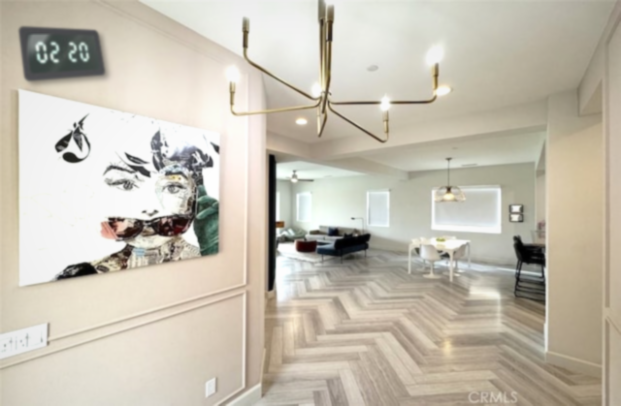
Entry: **2:20**
